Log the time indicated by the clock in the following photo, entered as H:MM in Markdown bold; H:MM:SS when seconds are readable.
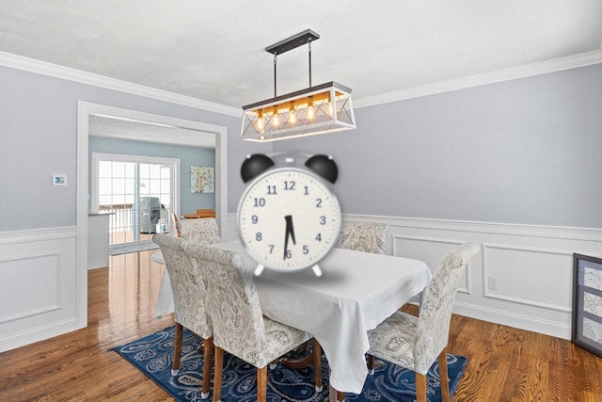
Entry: **5:31**
